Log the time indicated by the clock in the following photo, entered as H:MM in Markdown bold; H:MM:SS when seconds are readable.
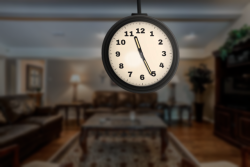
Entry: **11:26**
